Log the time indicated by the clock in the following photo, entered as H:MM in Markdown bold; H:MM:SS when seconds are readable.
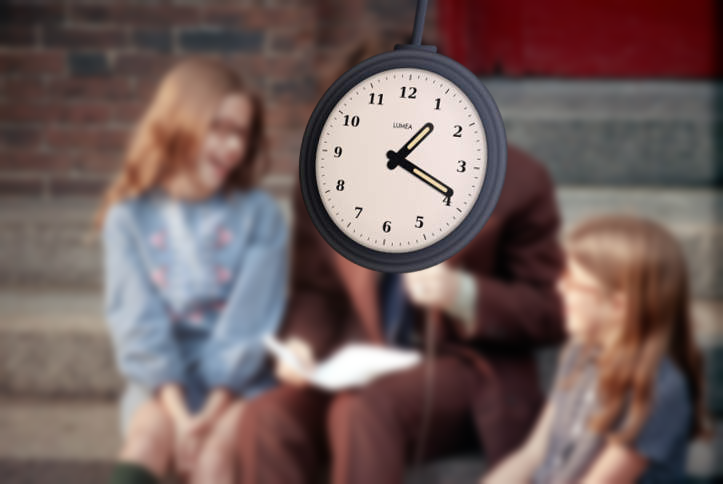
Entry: **1:19**
